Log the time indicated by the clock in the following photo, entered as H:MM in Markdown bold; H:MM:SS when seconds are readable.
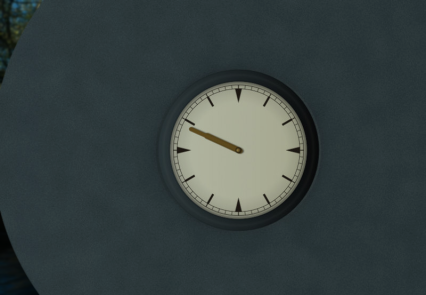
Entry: **9:49**
